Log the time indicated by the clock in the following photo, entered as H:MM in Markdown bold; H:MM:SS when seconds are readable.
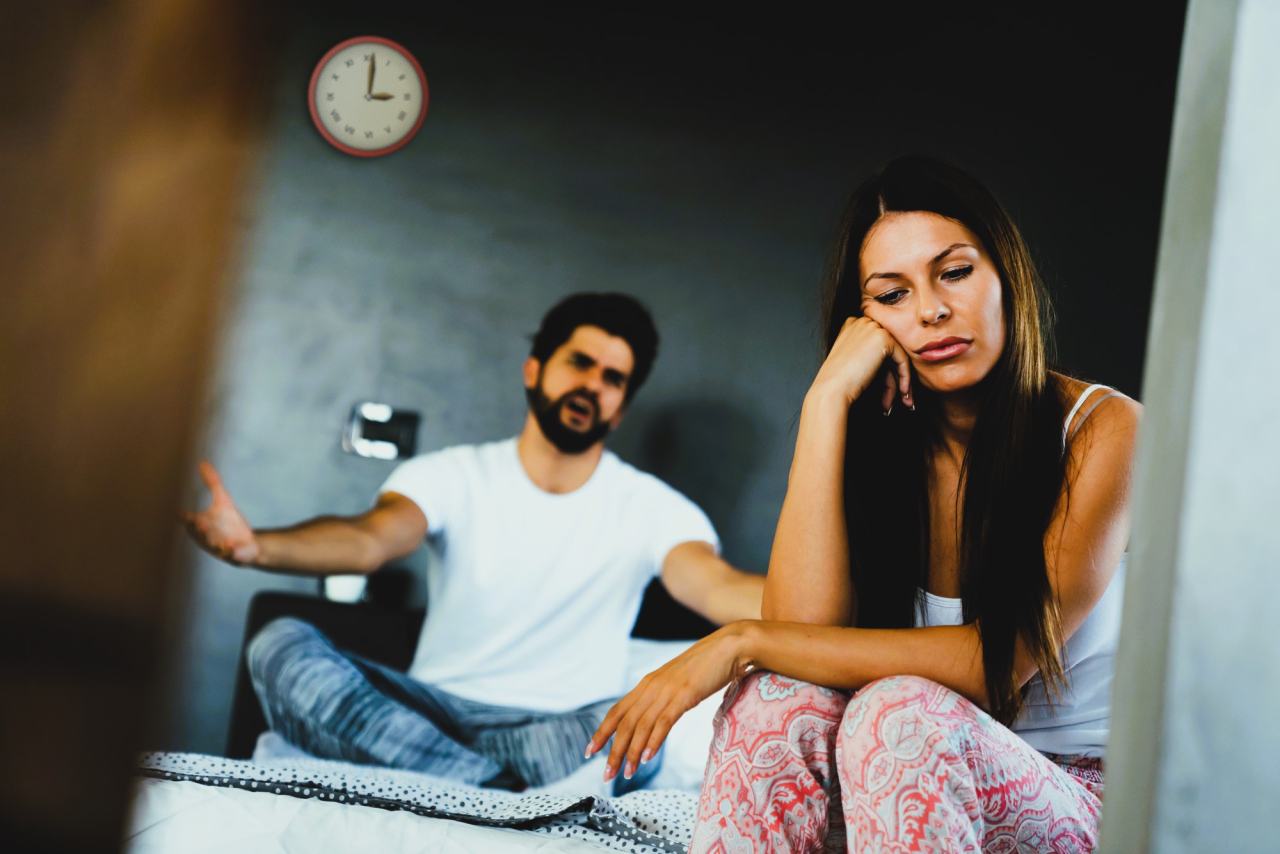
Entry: **3:01**
